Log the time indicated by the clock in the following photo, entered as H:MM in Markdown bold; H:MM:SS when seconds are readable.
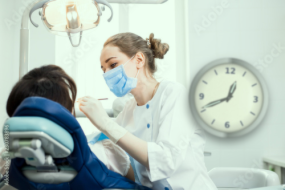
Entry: **12:41**
